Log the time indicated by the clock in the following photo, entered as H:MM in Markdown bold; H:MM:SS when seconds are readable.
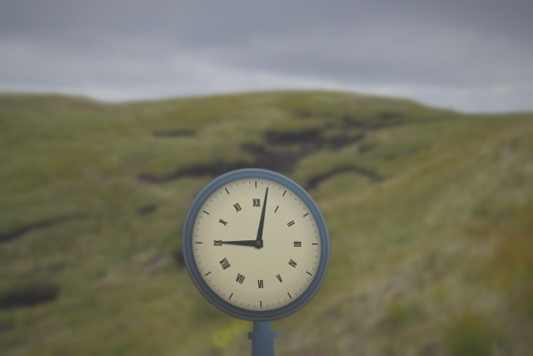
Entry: **9:02**
